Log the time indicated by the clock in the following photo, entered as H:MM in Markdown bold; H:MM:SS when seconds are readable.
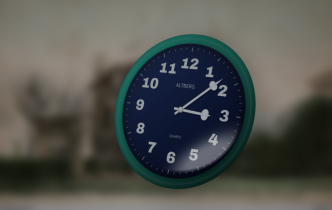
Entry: **3:08**
